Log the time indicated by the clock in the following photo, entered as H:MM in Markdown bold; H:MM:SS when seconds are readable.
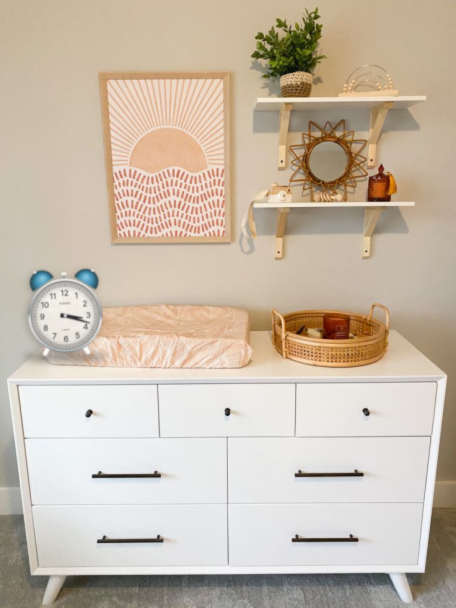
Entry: **3:18**
